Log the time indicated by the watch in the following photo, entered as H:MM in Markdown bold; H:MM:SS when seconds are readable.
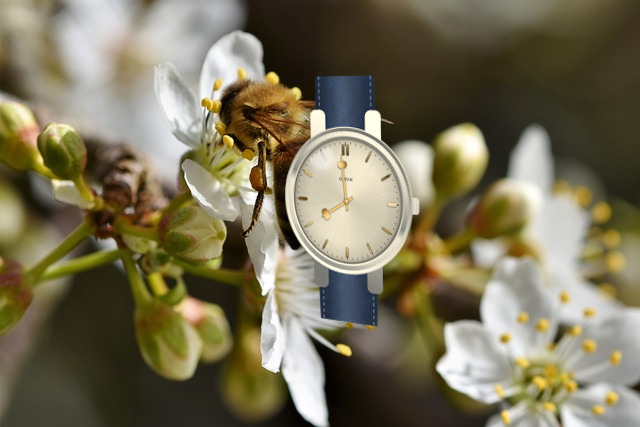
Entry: **7:59**
